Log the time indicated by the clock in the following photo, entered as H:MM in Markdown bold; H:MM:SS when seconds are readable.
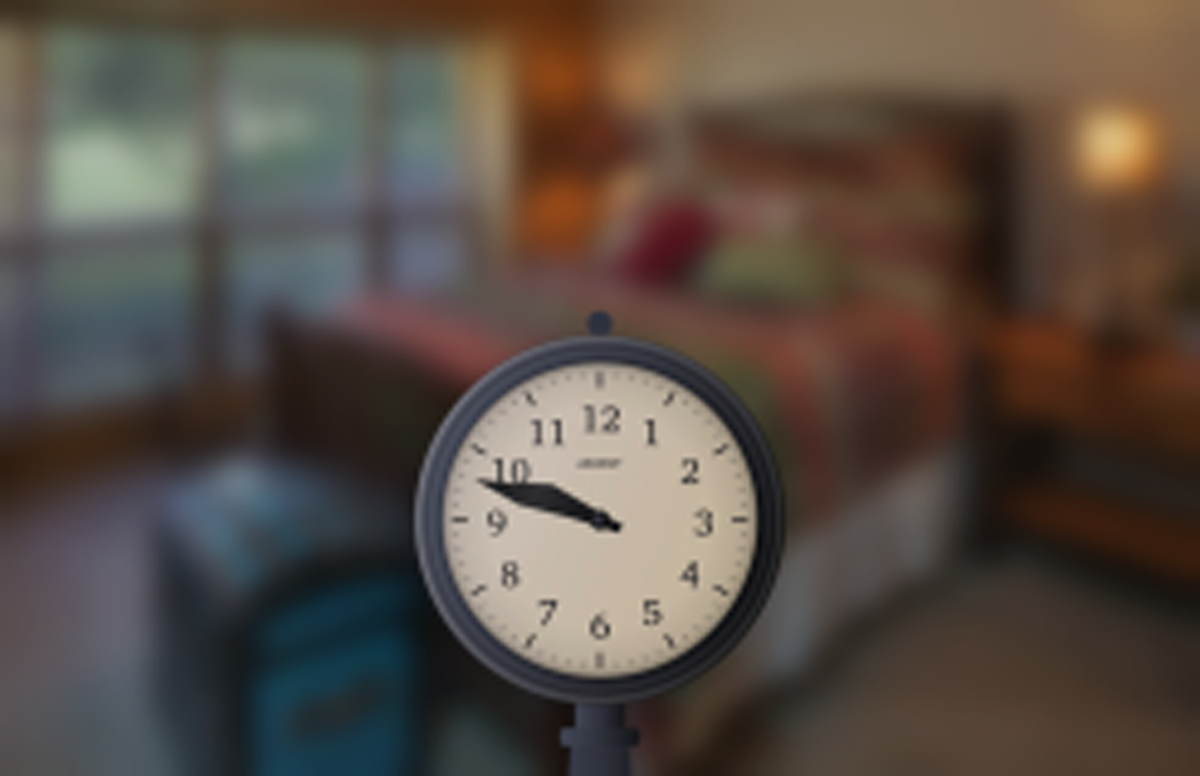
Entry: **9:48**
